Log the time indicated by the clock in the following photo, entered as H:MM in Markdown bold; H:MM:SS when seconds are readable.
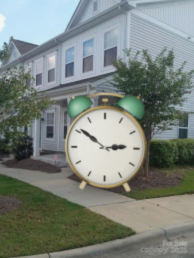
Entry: **2:51**
